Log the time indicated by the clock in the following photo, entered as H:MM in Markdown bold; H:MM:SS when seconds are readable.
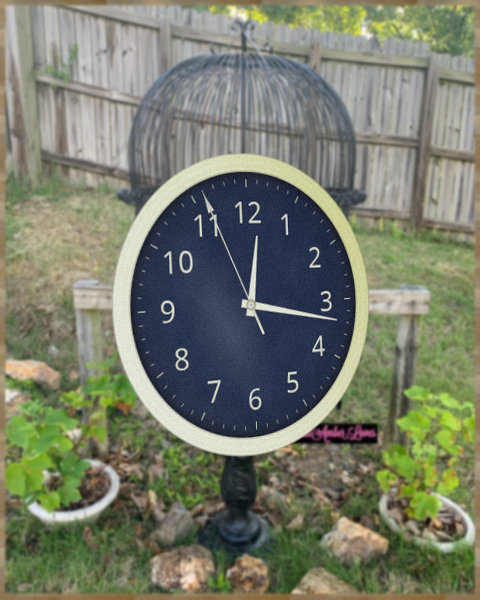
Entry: **12:16:56**
